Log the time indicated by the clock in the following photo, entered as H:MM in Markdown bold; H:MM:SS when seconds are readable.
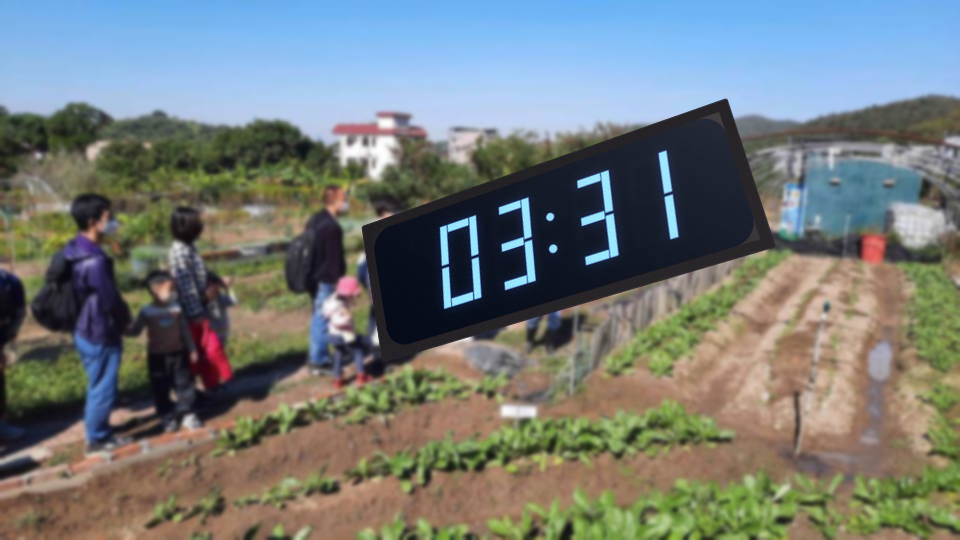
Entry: **3:31**
